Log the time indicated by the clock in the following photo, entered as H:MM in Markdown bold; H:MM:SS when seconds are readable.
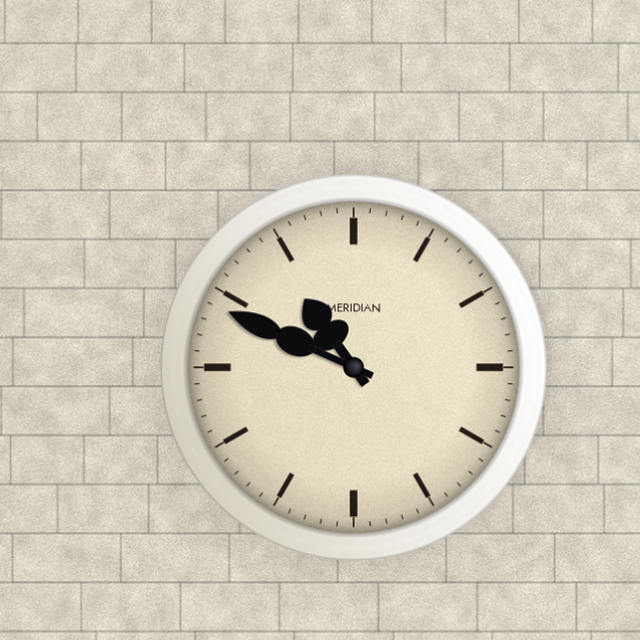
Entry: **10:49**
